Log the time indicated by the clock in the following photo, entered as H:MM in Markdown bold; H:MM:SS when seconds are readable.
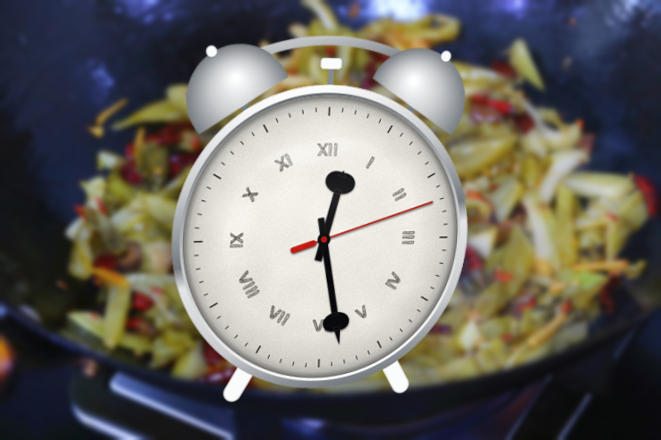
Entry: **12:28:12**
